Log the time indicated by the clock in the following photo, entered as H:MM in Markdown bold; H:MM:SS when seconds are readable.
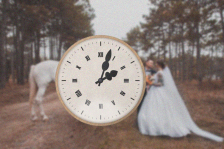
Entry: **2:03**
